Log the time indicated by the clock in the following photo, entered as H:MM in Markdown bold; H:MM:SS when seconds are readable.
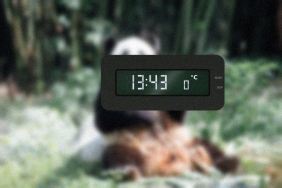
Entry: **13:43**
